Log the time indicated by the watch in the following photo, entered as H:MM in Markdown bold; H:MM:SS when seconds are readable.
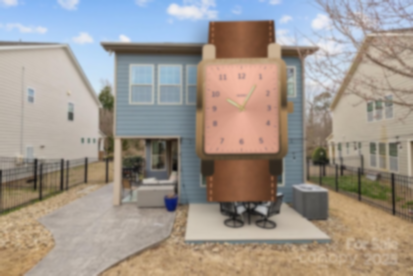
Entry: **10:05**
